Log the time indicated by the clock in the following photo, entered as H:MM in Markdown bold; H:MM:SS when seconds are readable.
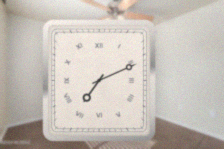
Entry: **7:11**
